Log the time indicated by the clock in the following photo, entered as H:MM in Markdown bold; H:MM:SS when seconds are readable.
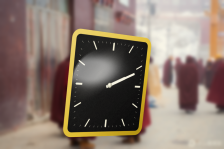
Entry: **2:11**
